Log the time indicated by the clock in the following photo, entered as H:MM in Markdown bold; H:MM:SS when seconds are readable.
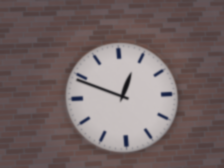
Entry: **12:49**
